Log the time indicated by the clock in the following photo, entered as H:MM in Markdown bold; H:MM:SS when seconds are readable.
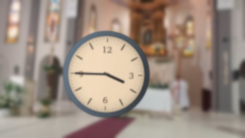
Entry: **3:45**
